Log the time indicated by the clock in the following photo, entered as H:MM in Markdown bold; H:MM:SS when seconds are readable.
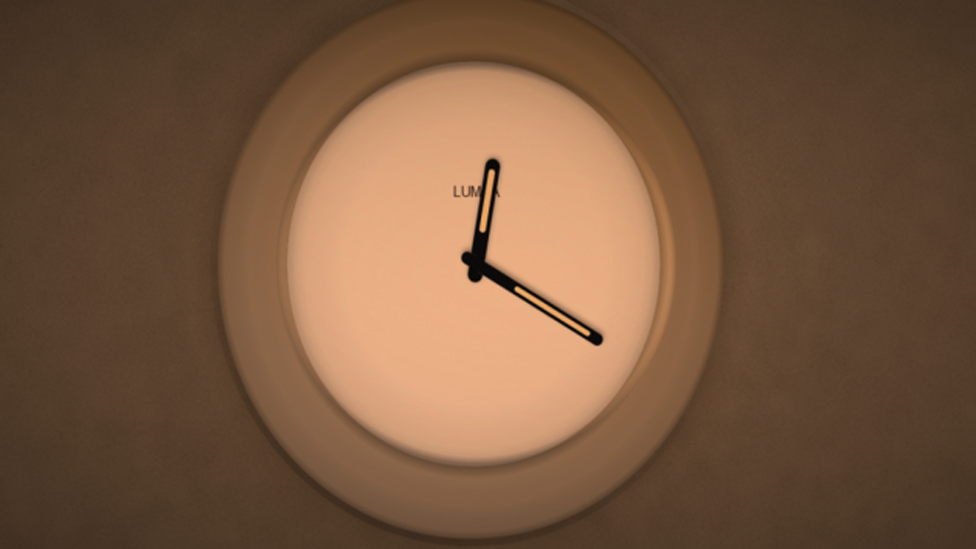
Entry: **12:20**
